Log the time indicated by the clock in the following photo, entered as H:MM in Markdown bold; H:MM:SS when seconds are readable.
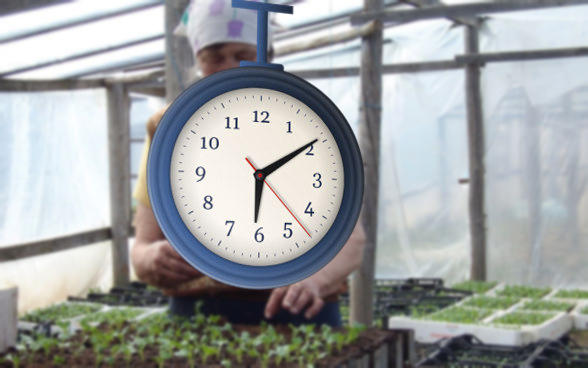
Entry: **6:09:23**
